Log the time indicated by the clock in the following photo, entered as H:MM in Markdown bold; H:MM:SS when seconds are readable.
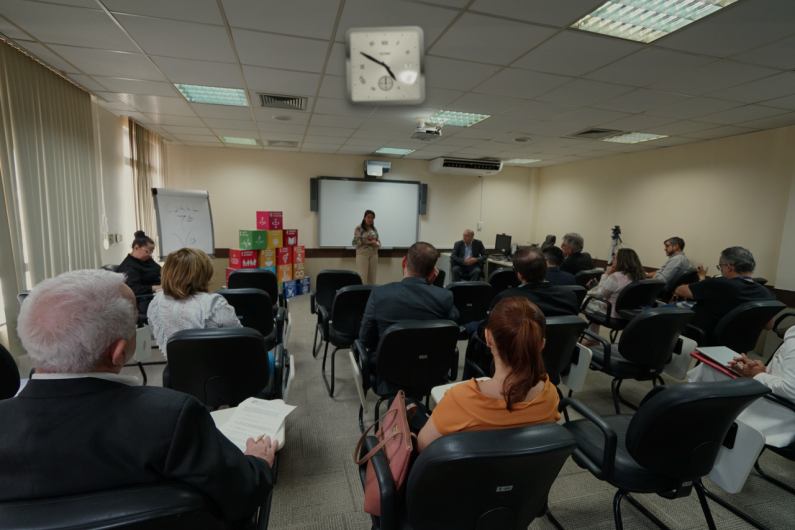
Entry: **4:50**
